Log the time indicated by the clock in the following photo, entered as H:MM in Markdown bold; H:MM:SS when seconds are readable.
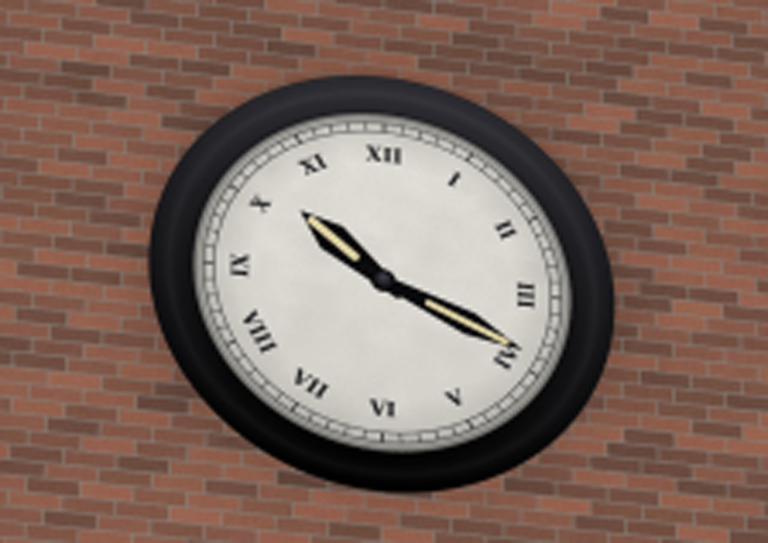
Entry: **10:19**
